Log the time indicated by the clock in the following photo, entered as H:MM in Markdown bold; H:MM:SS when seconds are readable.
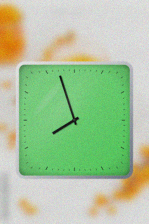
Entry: **7:57**
